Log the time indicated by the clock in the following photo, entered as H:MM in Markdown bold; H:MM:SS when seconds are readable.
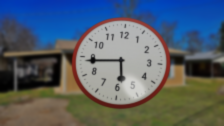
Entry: **5:44**
